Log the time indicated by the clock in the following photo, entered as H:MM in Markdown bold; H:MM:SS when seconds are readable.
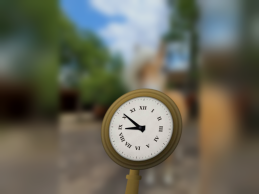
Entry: **8:51**
